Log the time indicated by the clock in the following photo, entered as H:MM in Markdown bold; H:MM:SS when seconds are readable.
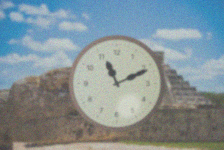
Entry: **11:11**
